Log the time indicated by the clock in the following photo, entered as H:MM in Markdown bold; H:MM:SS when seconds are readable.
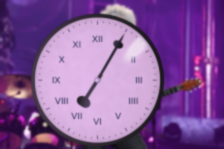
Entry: **7:05**
